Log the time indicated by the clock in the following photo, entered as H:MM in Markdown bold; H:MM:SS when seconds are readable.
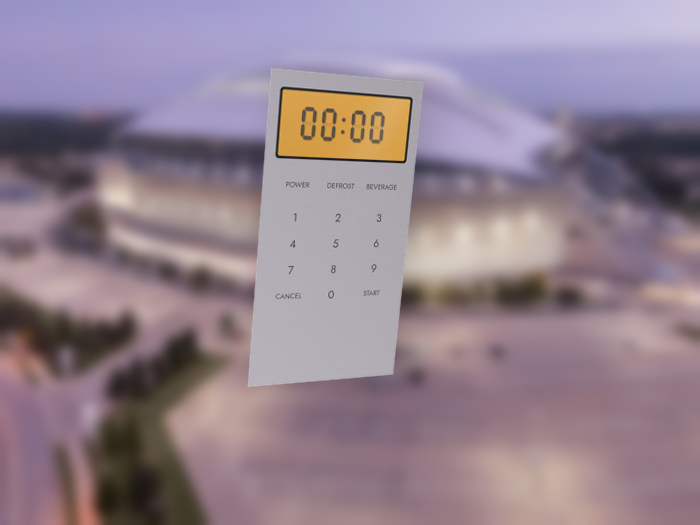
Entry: **0:00**
